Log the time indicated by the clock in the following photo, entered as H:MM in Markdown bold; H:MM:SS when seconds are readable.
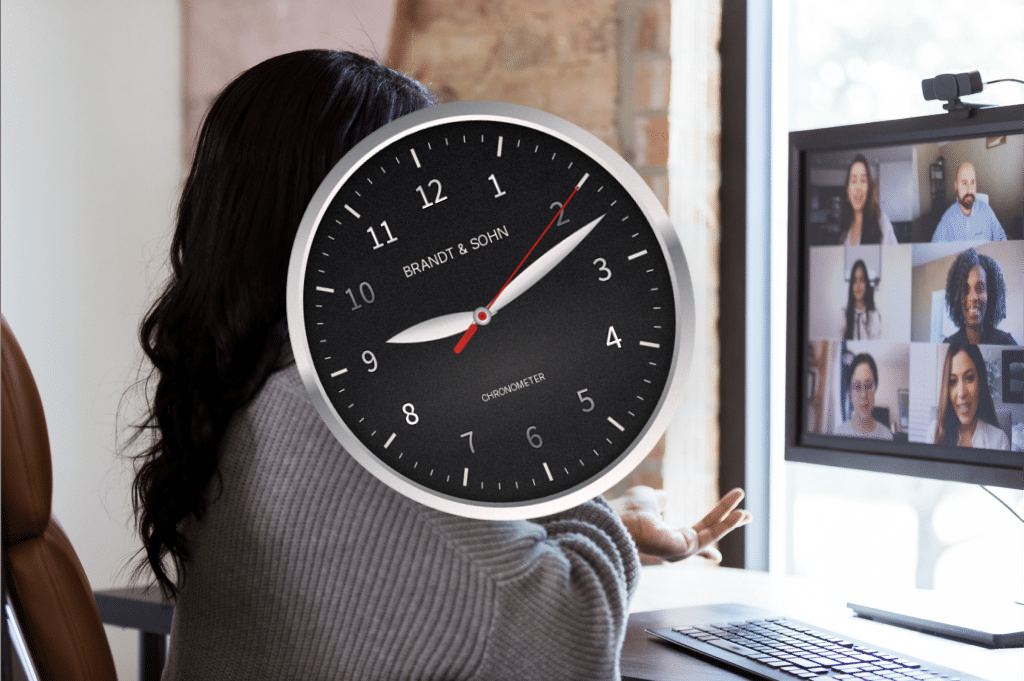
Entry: **9:12:10**
